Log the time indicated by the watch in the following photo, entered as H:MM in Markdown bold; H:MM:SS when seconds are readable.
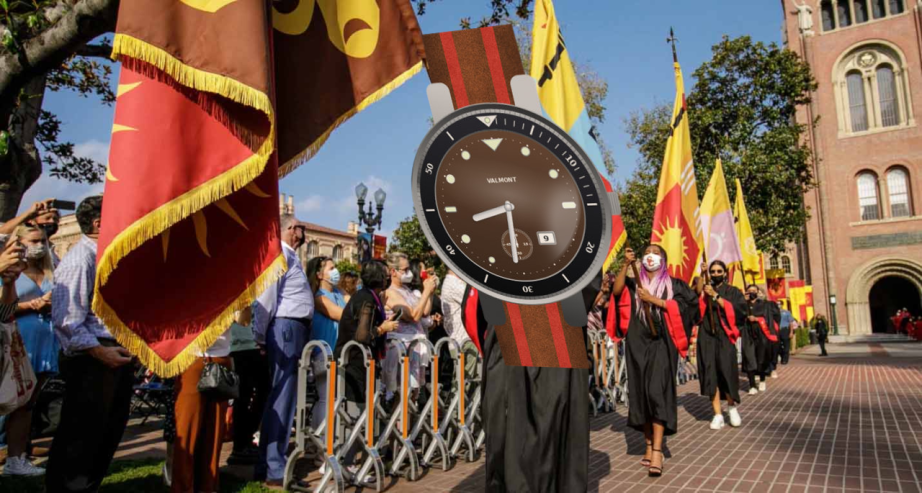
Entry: **8:31**
